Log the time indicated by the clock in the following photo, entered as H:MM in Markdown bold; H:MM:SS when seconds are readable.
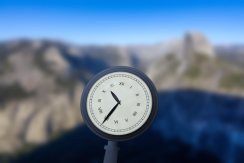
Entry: **10:35**
